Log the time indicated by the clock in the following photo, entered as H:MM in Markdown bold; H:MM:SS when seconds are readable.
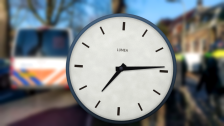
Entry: **7:14**
